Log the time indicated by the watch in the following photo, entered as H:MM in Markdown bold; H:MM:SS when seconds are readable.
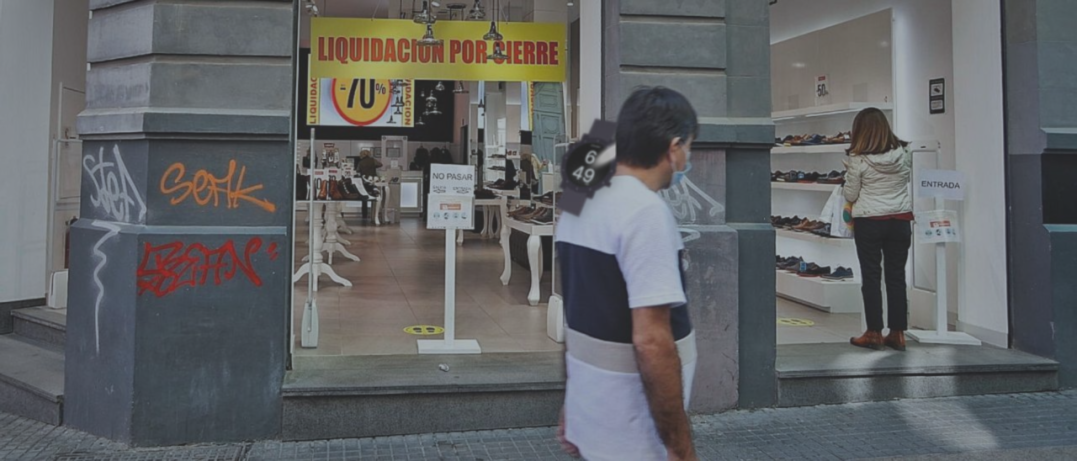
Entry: **6:49**
